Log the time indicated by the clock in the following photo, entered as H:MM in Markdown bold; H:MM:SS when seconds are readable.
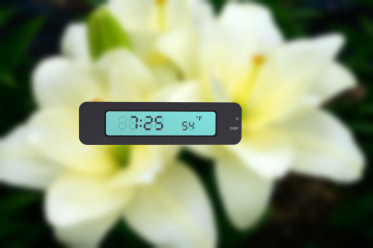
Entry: **7:25**
